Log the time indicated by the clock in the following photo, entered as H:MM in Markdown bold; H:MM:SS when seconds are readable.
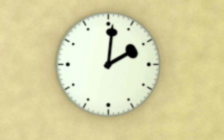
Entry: **2:01**
